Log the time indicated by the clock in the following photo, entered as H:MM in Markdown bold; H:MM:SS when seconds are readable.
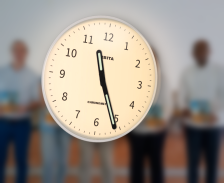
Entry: **11:26**
